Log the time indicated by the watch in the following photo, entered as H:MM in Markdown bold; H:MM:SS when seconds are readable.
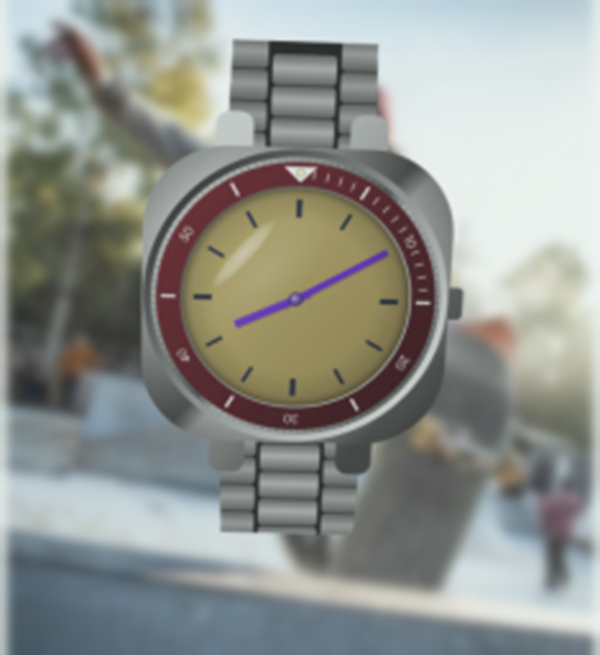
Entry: **8:10**
